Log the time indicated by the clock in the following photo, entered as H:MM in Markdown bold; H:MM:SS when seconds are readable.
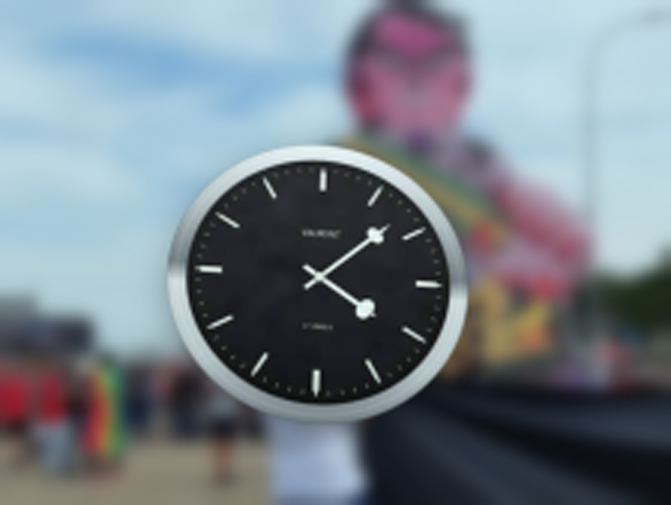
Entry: **4:08**
